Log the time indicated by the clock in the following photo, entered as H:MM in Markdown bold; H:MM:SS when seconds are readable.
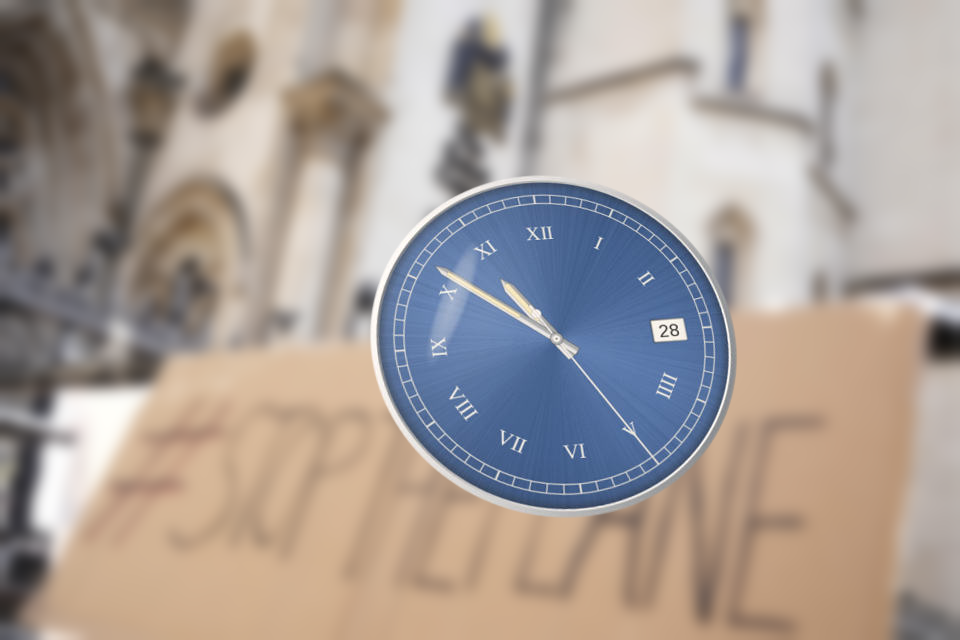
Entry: **10:51:25**
